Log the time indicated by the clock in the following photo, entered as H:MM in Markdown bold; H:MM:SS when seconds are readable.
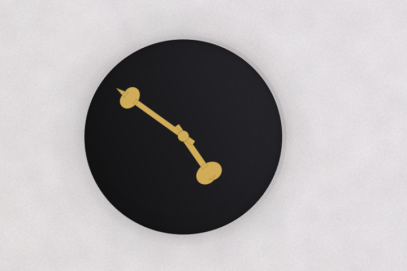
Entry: **4:51**
